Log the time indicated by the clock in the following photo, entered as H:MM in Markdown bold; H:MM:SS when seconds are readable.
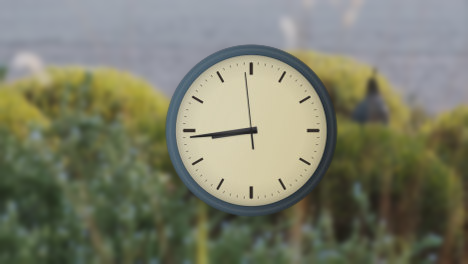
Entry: **8:43:59**
